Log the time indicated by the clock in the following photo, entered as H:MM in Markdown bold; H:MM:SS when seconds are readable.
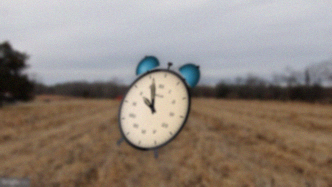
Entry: **9:56**
